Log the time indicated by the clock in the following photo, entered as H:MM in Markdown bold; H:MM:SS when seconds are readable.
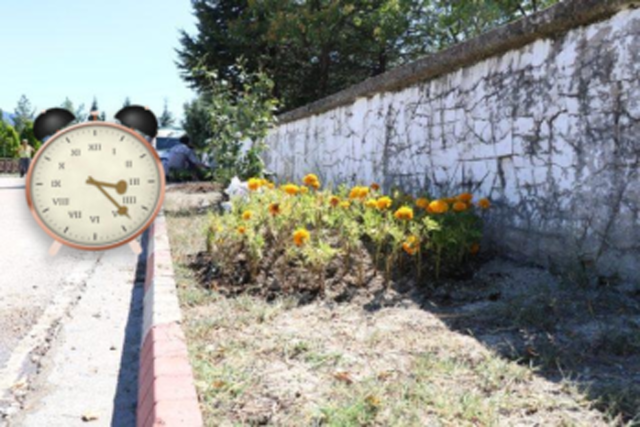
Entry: **3:23**
